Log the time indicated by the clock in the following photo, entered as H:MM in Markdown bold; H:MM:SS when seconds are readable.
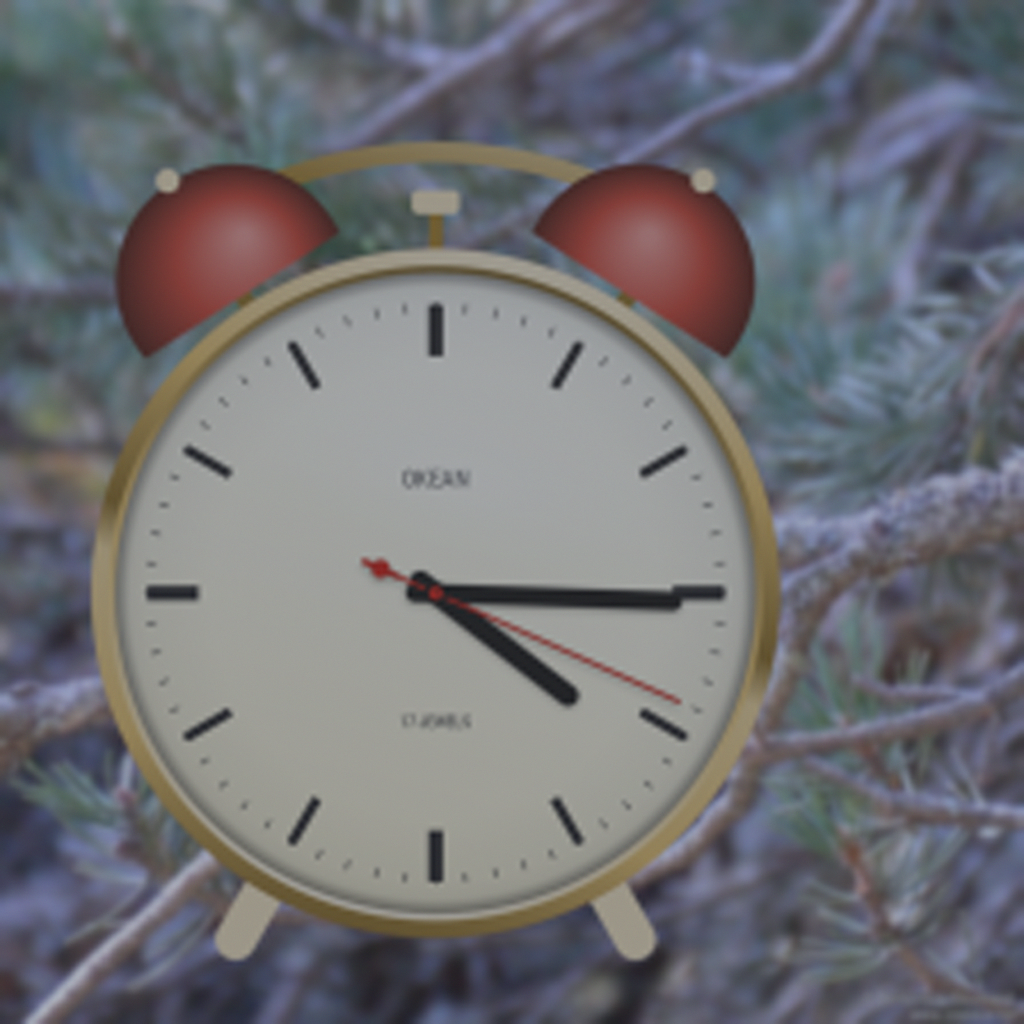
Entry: **4:15:19**
